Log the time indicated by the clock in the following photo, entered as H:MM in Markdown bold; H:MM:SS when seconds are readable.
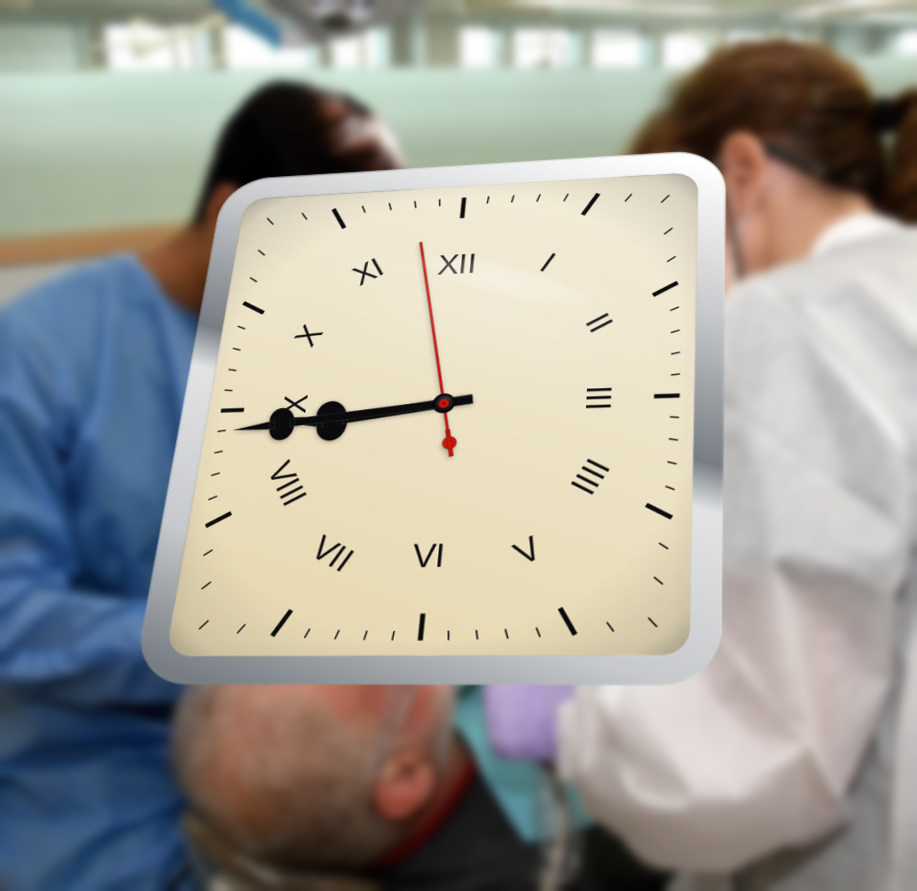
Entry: **8:43:58**
